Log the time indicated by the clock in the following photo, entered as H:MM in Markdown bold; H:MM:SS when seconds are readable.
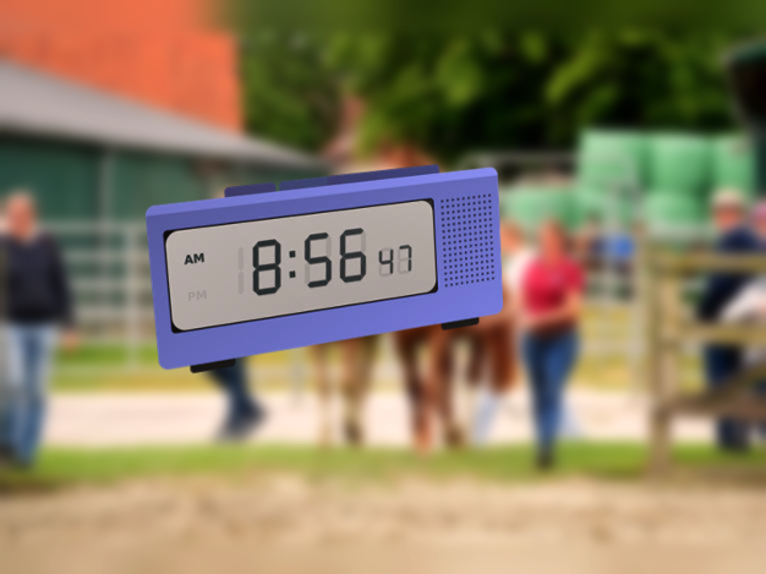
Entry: **8:56:47**
